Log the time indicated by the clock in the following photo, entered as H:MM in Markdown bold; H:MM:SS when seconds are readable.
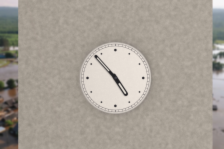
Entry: **4:53**
